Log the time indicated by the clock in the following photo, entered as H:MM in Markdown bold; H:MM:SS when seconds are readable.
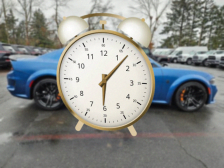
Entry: **6:07**
